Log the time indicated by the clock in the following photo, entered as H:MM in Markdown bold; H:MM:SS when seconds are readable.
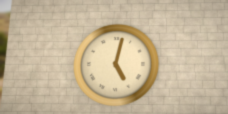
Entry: **5:02**
